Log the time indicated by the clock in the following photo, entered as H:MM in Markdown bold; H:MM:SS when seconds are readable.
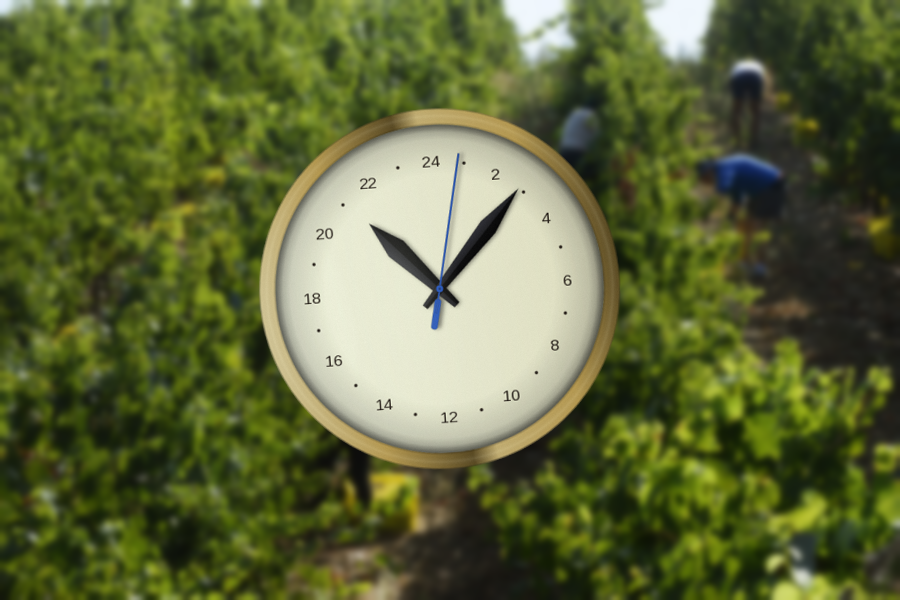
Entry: **21:07:02**
